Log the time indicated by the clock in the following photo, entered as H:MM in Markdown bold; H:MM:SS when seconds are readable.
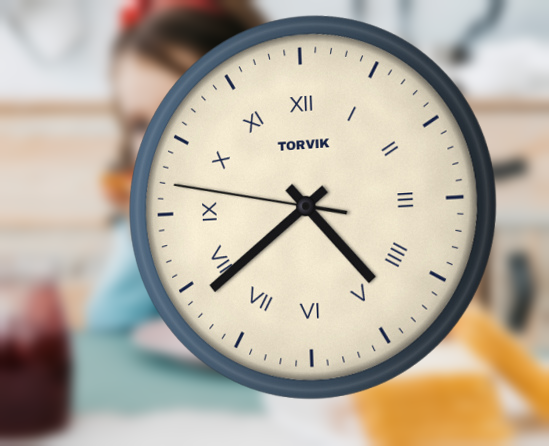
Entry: **4:38:47**
